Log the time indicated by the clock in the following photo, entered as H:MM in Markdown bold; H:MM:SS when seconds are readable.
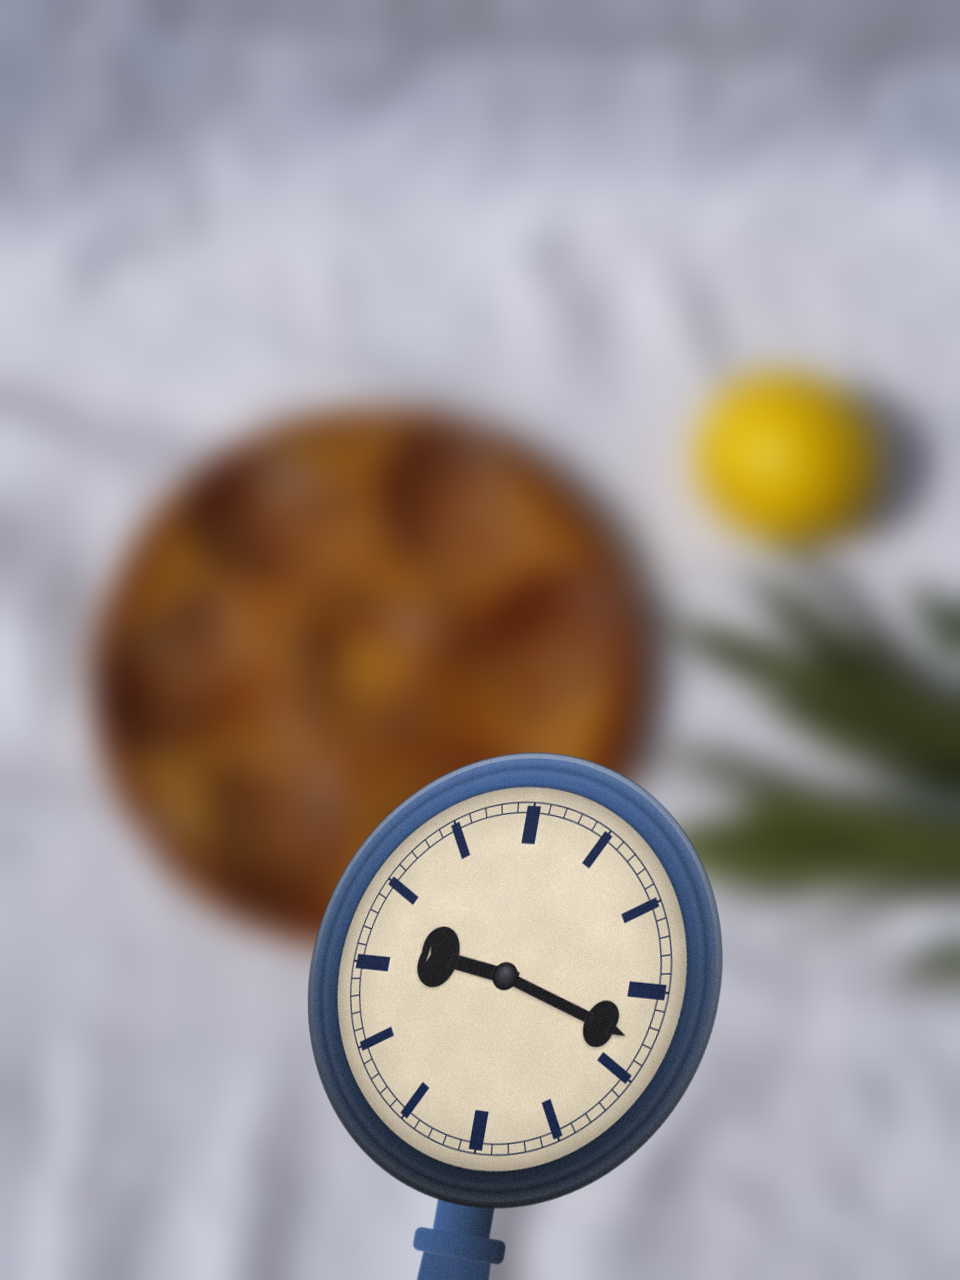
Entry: **9:18**
